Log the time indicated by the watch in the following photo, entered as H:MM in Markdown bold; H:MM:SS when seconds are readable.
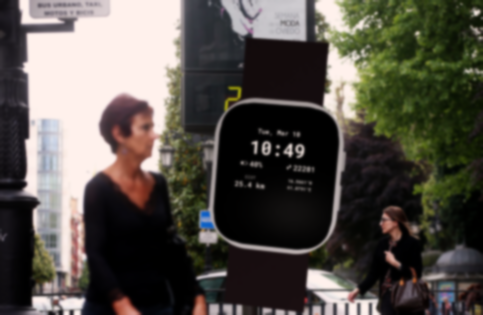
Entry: **10:49**
